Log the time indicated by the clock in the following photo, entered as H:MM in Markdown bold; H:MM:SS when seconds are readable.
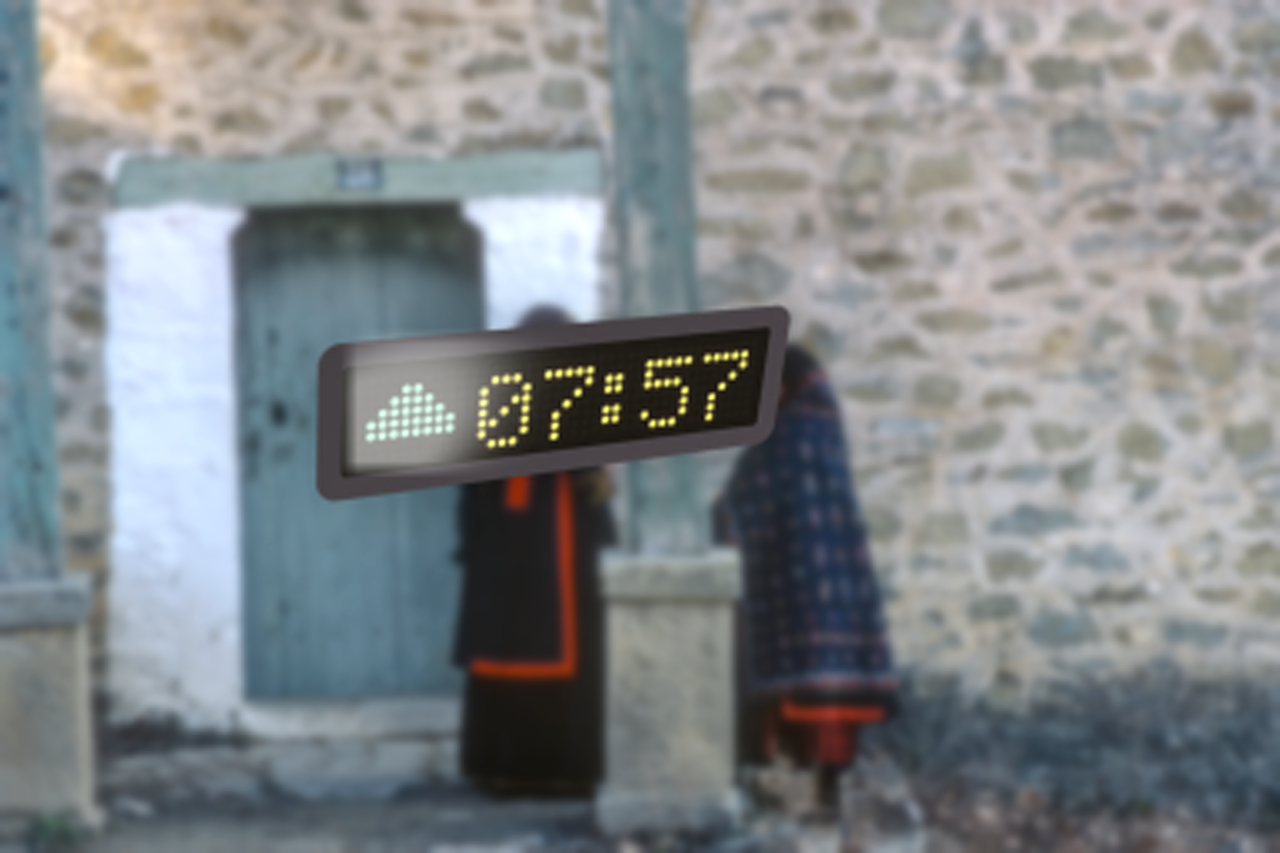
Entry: **7:57**
